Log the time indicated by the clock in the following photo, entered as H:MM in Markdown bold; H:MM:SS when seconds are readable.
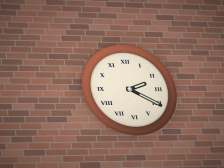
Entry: **2:20**
